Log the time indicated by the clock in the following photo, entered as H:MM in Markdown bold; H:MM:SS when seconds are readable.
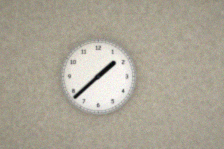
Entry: **1:38**
